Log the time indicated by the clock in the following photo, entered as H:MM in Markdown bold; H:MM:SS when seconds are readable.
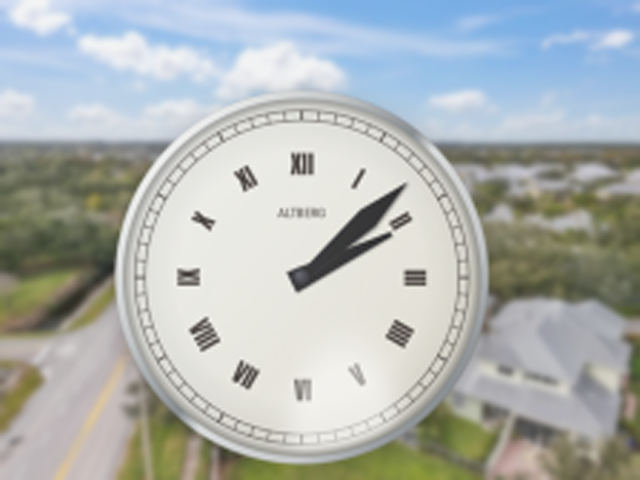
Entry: **2:08**
